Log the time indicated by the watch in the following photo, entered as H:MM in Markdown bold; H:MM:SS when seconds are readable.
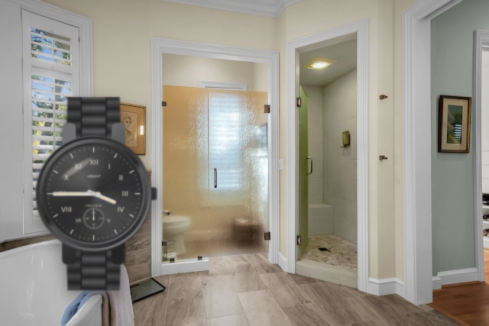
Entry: **3:45**
